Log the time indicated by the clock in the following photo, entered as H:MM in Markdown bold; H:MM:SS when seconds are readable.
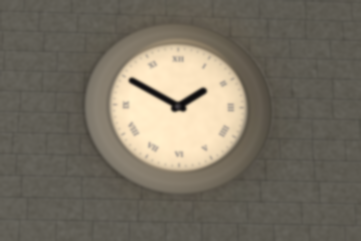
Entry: **1:50**
